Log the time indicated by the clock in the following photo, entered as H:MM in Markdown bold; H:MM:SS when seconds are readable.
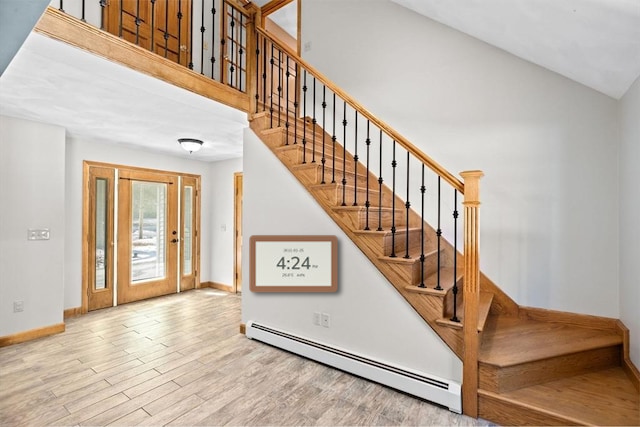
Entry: **4:24**
